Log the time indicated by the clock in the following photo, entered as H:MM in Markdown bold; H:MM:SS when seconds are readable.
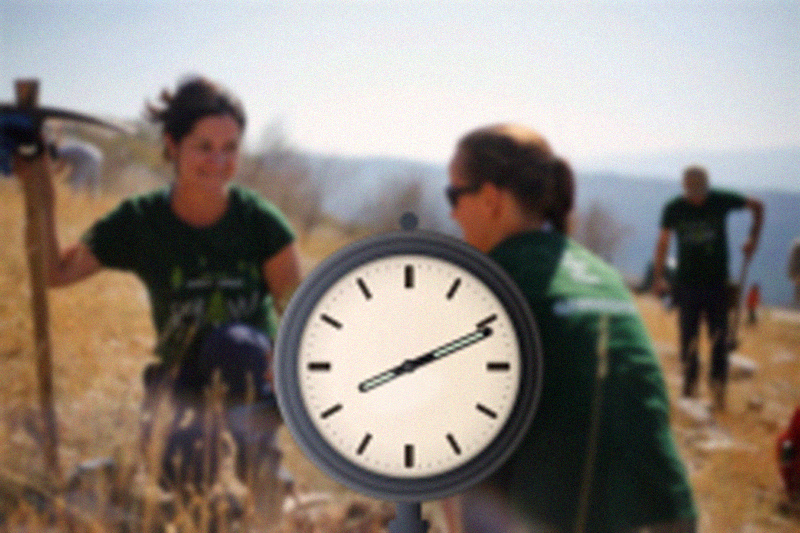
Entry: **8:11**
